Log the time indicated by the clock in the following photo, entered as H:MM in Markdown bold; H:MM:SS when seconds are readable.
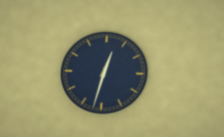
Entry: **12:32**
